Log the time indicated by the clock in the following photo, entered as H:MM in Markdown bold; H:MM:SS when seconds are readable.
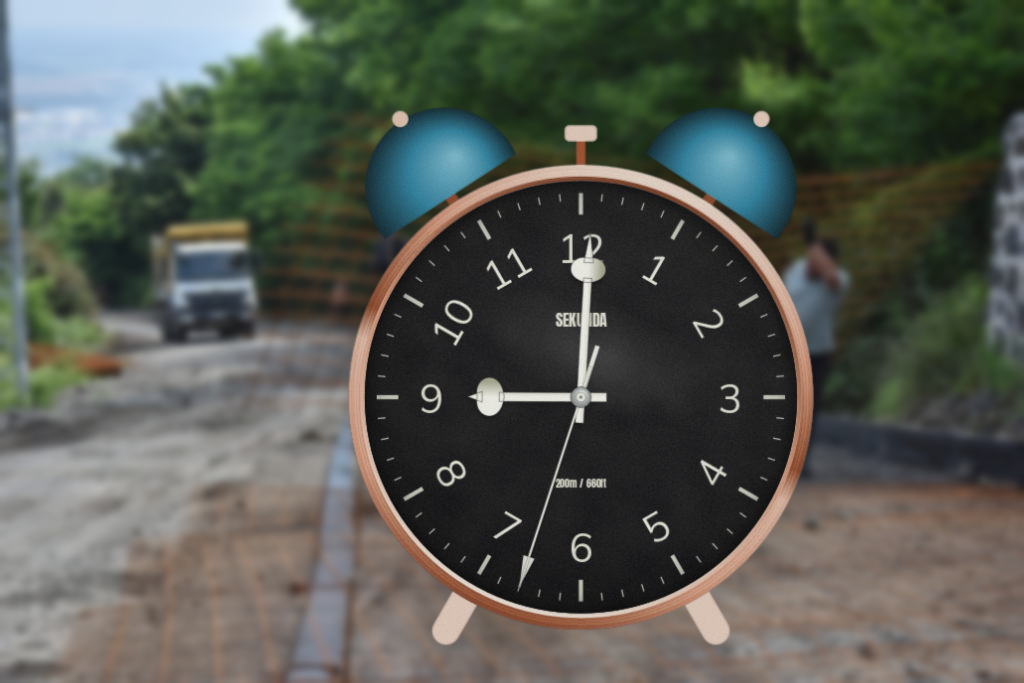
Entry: **9:00:33**
